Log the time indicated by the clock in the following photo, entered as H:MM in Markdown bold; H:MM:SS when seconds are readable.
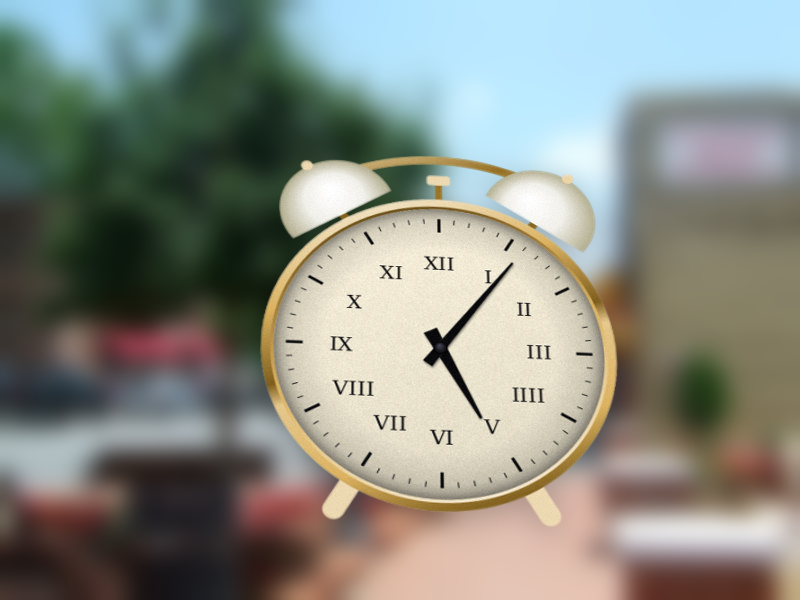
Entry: **5:06**
